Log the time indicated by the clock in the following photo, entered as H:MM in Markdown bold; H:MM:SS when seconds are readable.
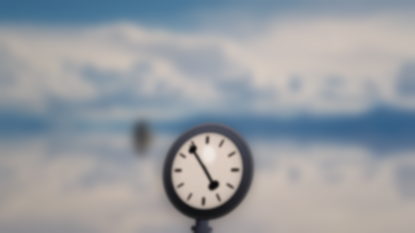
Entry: **4:54**
